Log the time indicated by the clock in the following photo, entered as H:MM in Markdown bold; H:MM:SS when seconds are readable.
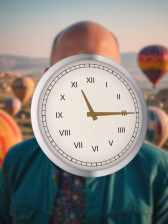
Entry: **11:15**
